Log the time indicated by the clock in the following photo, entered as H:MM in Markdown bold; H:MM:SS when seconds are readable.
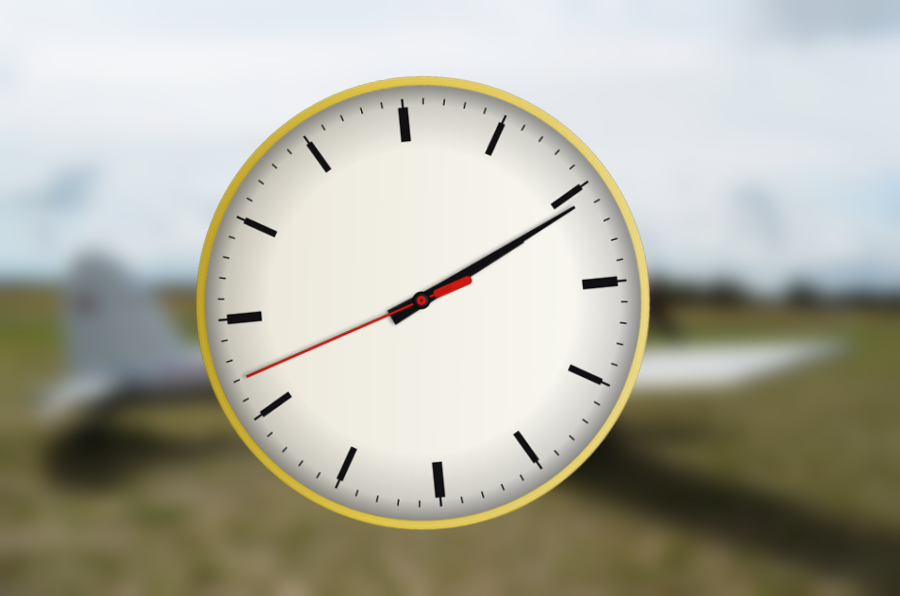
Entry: **2:10:42**
